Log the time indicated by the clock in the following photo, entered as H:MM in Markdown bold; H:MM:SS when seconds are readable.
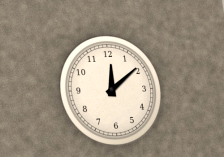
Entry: **12:09**
